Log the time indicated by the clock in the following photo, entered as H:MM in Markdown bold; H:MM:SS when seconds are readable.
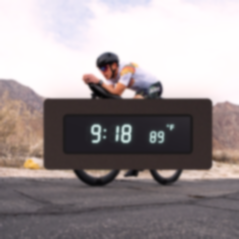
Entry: **9:18**
